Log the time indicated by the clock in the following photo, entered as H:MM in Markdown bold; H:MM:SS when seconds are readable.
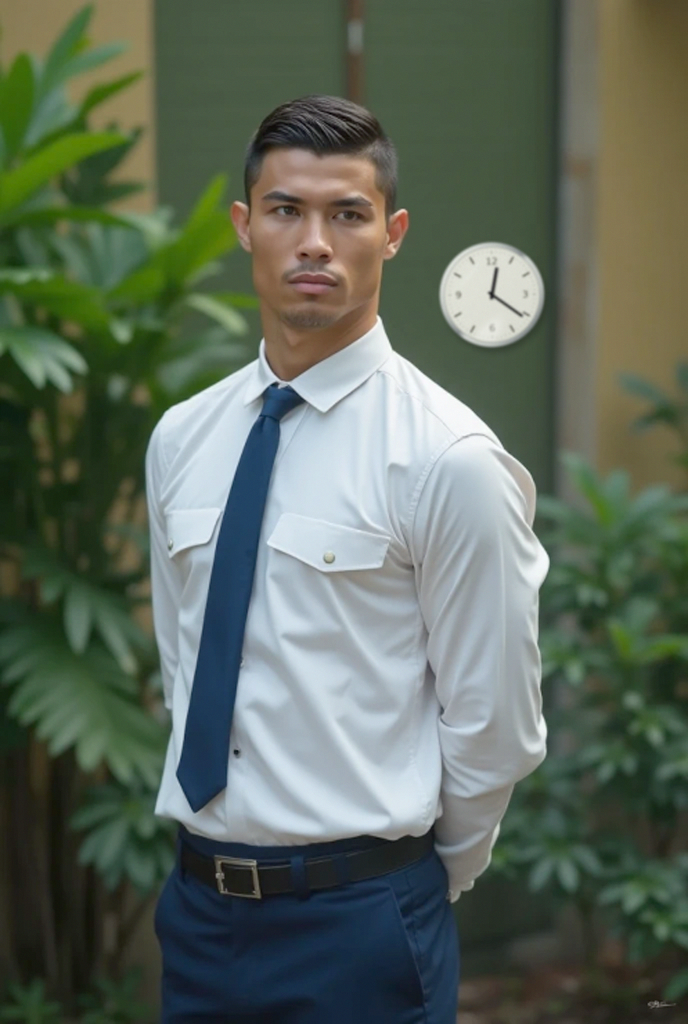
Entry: **12:21**
